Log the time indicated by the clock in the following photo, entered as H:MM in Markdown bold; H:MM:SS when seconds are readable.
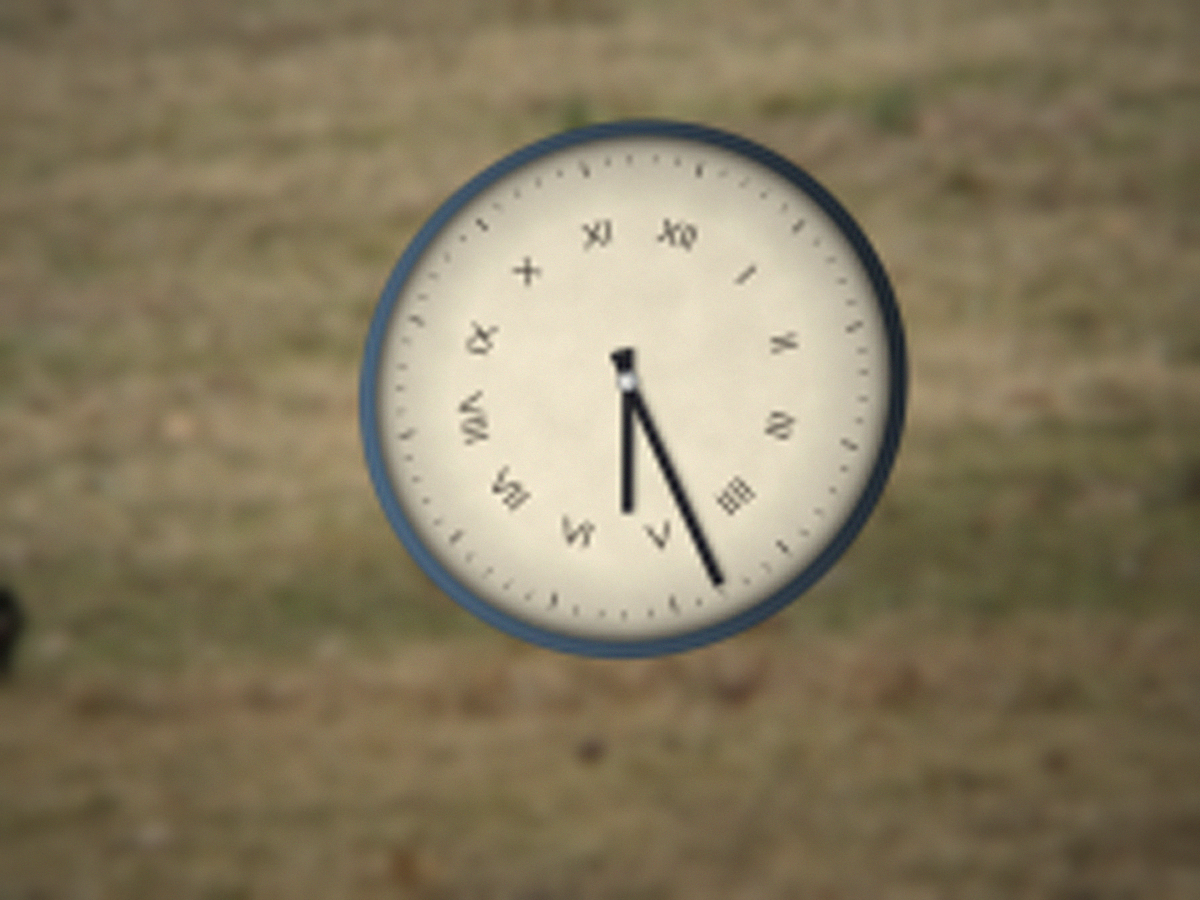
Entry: **5:23**
